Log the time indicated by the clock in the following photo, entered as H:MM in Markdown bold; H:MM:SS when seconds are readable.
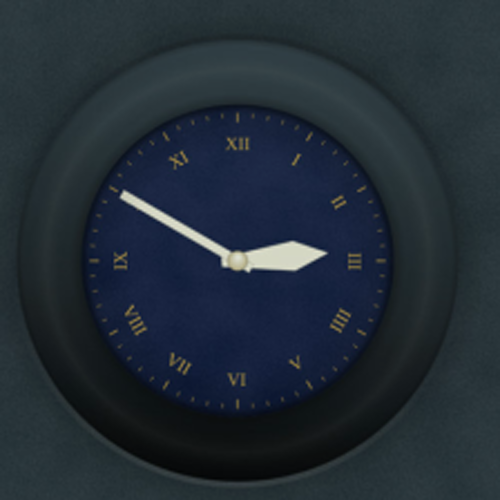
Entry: **2:50**
